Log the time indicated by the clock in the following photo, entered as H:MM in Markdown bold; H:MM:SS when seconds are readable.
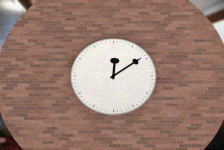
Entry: **12:09**
